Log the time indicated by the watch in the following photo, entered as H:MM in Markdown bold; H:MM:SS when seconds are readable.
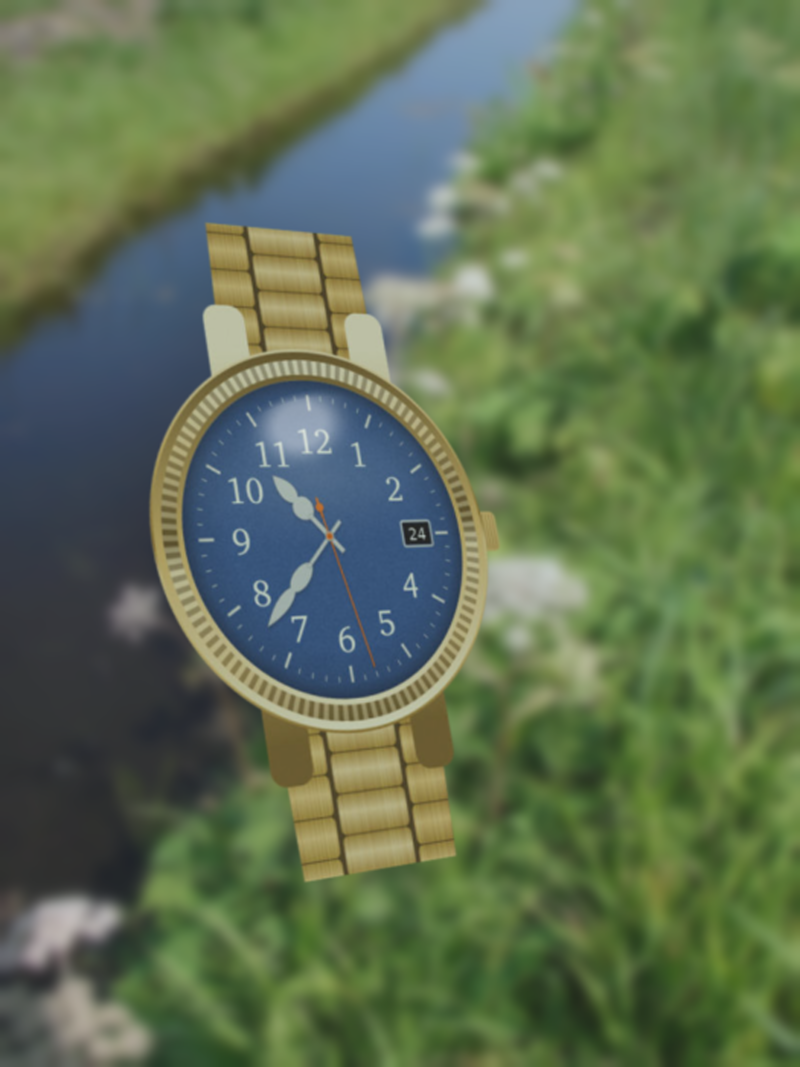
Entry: **10:37:28**
